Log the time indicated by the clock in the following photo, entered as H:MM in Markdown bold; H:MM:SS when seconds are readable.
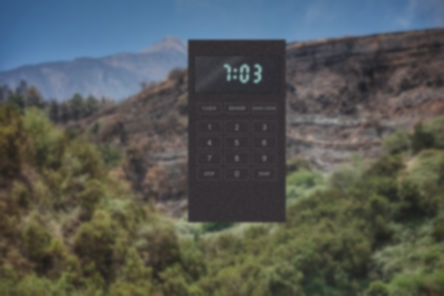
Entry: **7:03**
